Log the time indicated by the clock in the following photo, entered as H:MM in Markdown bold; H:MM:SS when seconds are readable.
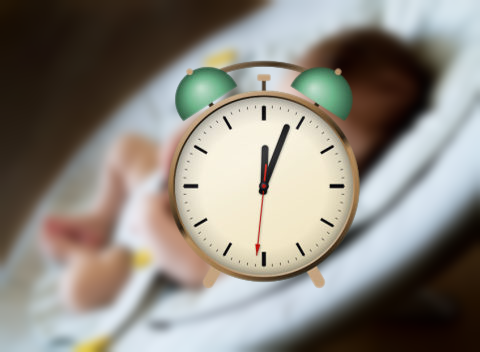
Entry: **12:03:31**
